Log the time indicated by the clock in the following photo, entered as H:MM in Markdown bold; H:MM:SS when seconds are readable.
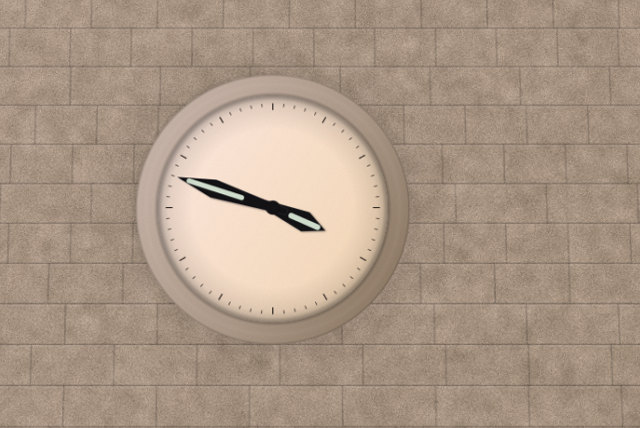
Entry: **3:48**
